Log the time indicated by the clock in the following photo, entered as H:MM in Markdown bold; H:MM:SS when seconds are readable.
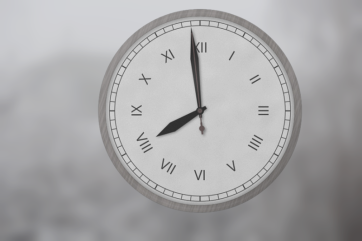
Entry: **7:58:59**
